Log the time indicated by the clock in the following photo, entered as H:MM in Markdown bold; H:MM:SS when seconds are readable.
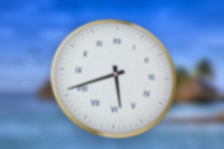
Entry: **5:41**
